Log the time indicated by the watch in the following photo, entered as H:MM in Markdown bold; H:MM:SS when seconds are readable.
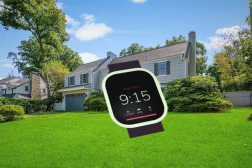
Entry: **9:15**
